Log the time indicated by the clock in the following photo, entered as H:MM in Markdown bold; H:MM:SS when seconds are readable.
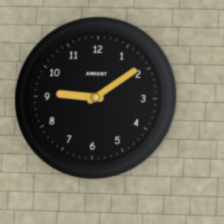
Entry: **9:09**
